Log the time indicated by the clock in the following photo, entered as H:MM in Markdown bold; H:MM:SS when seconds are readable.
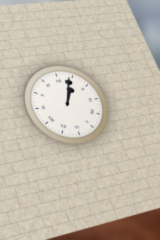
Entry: **1:04**
